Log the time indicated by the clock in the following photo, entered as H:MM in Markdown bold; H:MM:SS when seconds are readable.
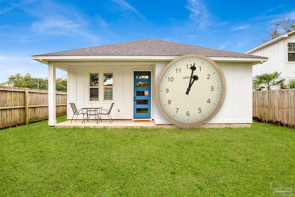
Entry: **1:02**
